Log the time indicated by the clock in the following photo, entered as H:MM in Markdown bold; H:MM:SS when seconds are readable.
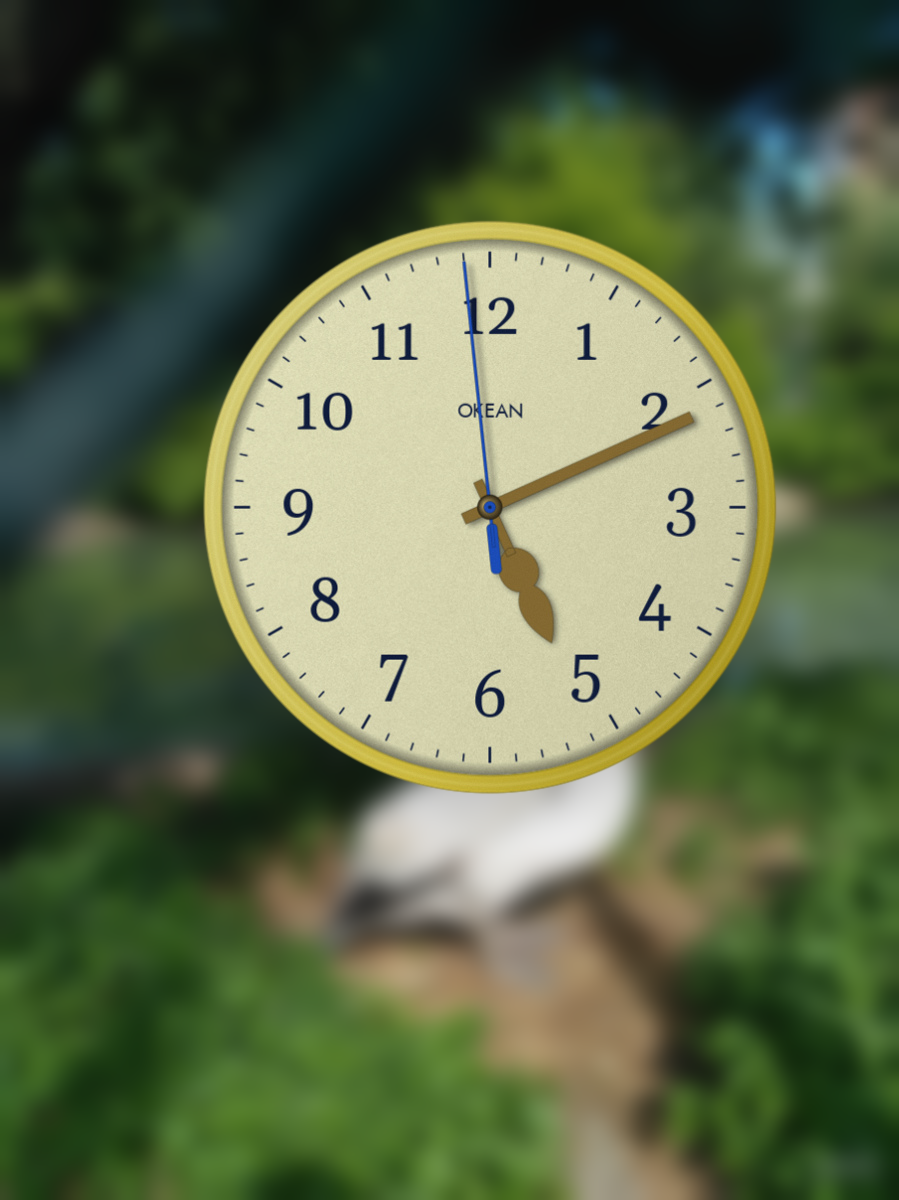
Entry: **5:10:59**
